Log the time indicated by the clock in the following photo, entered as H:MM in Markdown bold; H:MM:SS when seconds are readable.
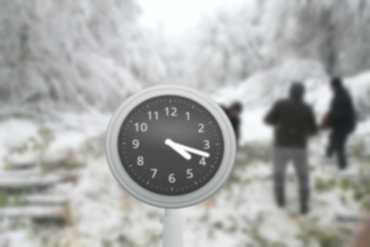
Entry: **4:18**
